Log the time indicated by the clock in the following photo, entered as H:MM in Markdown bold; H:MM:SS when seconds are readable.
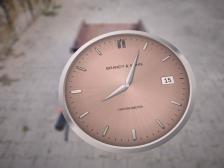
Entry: **8:04**
